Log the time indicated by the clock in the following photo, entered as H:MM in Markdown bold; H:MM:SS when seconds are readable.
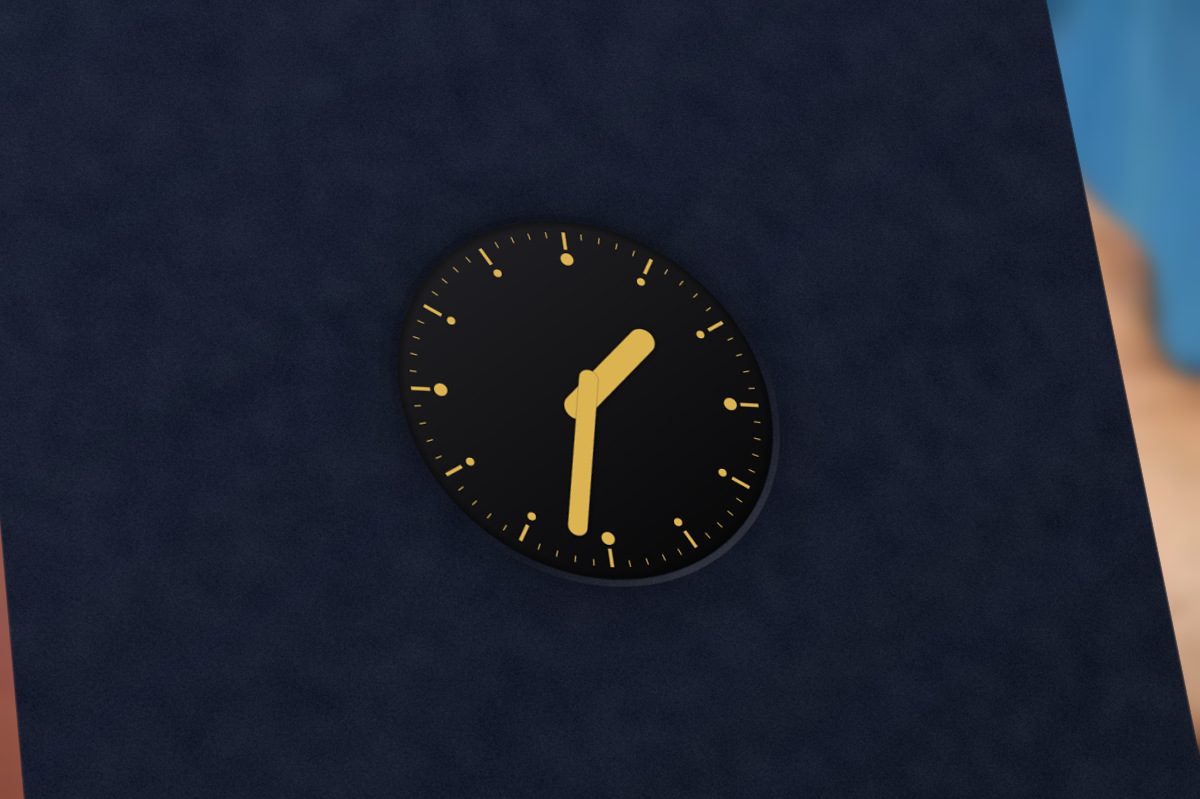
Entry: **1:32**
